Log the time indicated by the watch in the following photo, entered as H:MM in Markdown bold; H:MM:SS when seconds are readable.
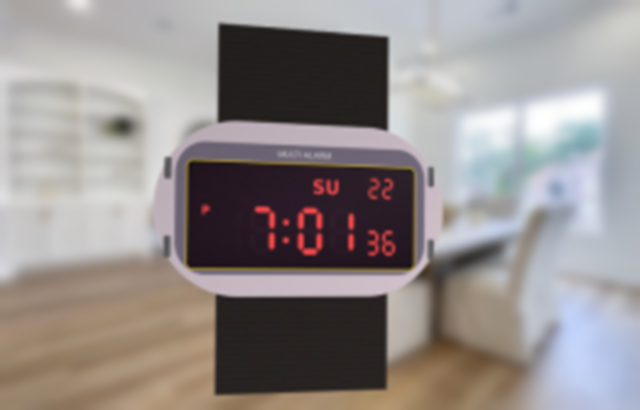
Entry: **7:01:36**
